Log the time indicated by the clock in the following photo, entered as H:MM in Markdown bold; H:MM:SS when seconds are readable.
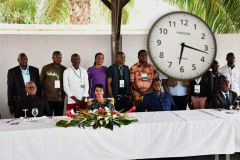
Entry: **6:17**
